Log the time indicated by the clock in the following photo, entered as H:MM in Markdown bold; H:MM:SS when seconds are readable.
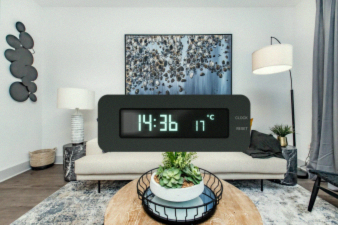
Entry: **14:36**
